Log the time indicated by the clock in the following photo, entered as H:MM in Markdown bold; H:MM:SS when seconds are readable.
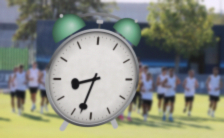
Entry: **8:33**
